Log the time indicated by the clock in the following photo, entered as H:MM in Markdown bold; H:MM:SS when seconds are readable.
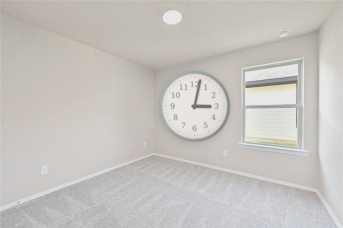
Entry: **3:02**
